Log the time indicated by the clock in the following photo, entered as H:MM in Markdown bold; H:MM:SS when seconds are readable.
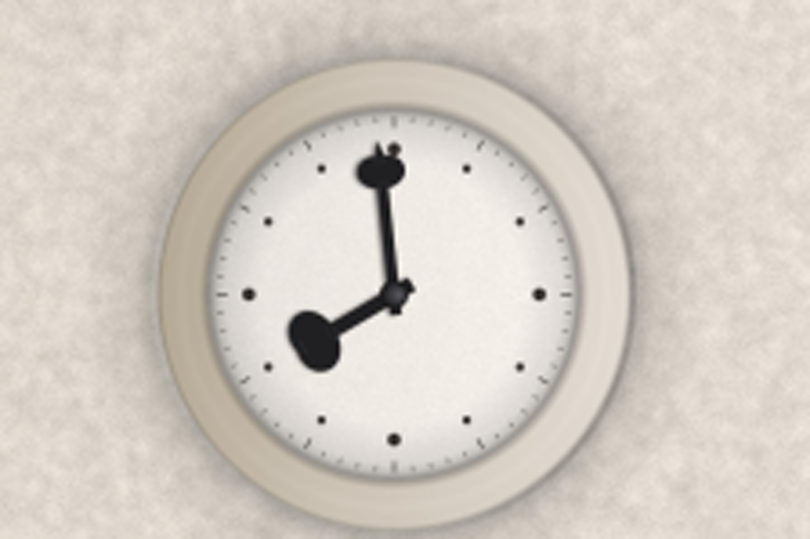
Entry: **7:59**
